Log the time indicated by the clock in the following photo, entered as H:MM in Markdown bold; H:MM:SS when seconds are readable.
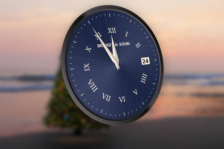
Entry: **11:55**
